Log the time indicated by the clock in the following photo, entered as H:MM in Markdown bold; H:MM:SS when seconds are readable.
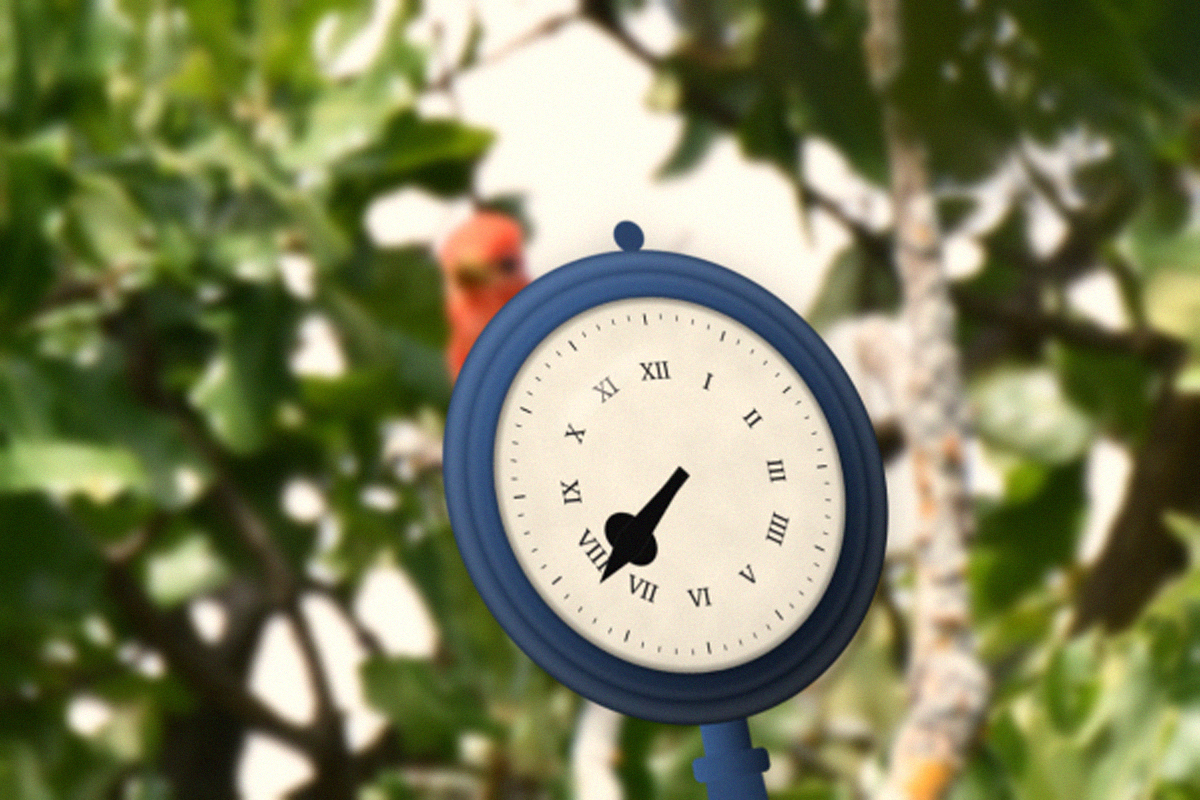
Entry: **7:38**
